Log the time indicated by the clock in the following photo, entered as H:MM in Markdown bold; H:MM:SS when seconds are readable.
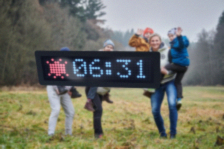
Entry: **6:31**
